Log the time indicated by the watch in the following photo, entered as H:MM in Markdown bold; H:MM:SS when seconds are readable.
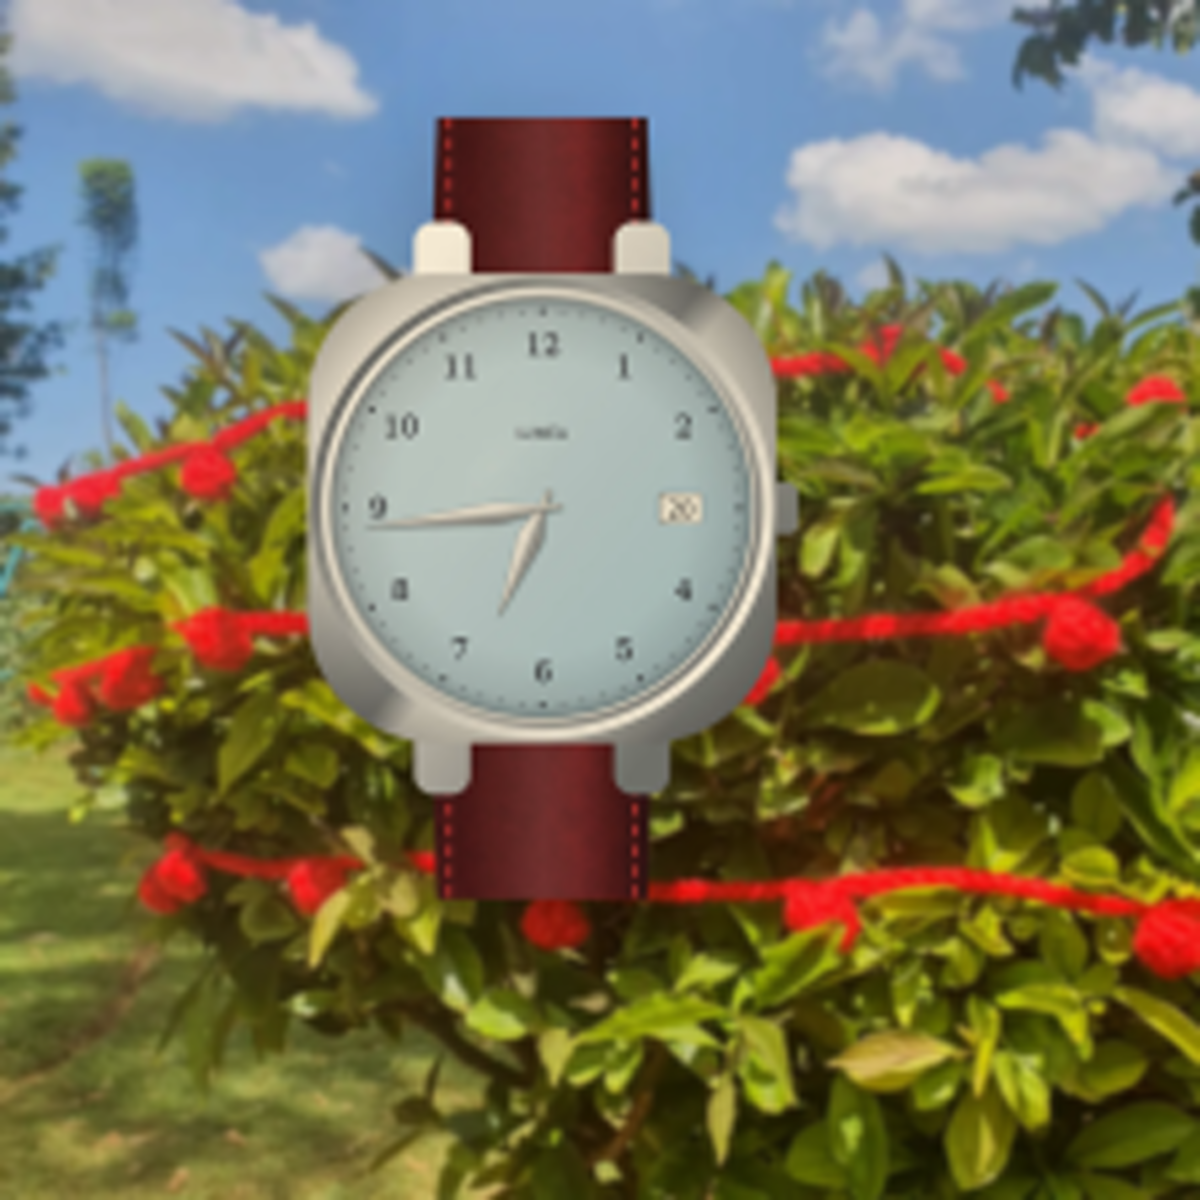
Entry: **6:44**
